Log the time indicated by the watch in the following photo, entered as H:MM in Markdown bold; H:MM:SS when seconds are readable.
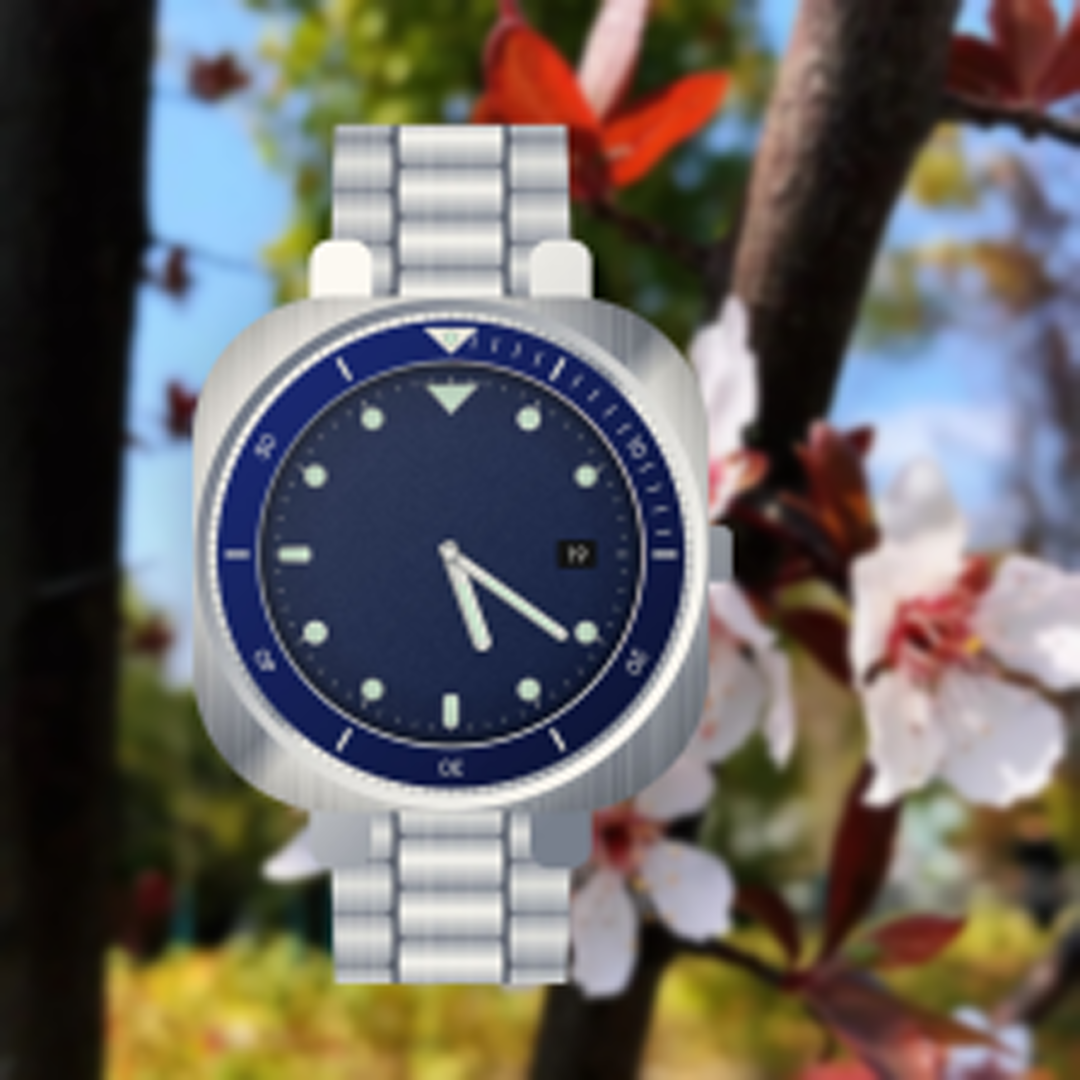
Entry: **5:21**
